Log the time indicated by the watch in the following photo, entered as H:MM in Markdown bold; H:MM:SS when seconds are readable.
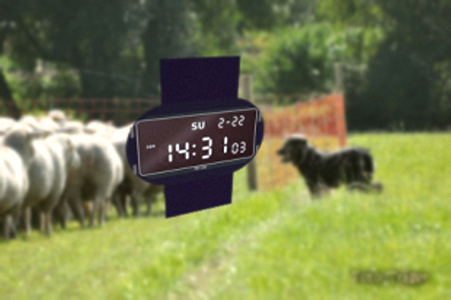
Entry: **14:31:03**
